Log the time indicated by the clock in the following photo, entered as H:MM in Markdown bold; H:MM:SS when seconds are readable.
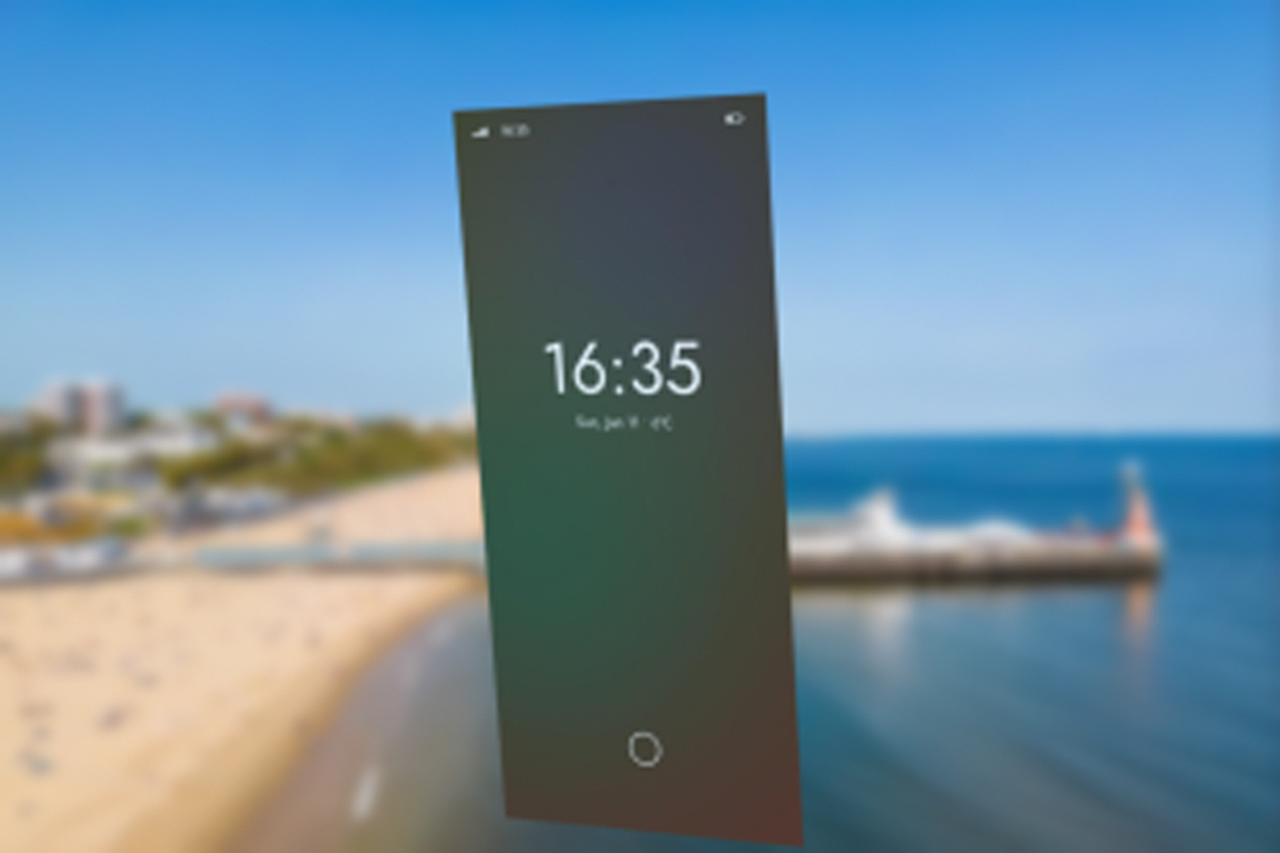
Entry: **16:35**
